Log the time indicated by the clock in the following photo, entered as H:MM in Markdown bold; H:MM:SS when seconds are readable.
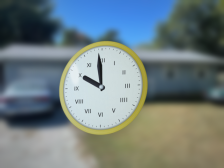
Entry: **9:59**
